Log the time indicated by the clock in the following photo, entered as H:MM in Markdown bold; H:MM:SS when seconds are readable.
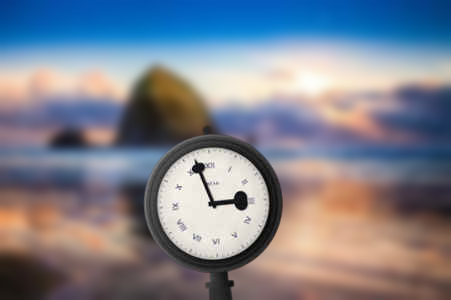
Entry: **2:57**
